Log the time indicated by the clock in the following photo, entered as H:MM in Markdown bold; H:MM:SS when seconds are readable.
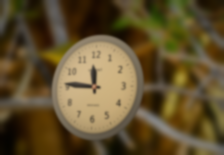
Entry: **11:46**
